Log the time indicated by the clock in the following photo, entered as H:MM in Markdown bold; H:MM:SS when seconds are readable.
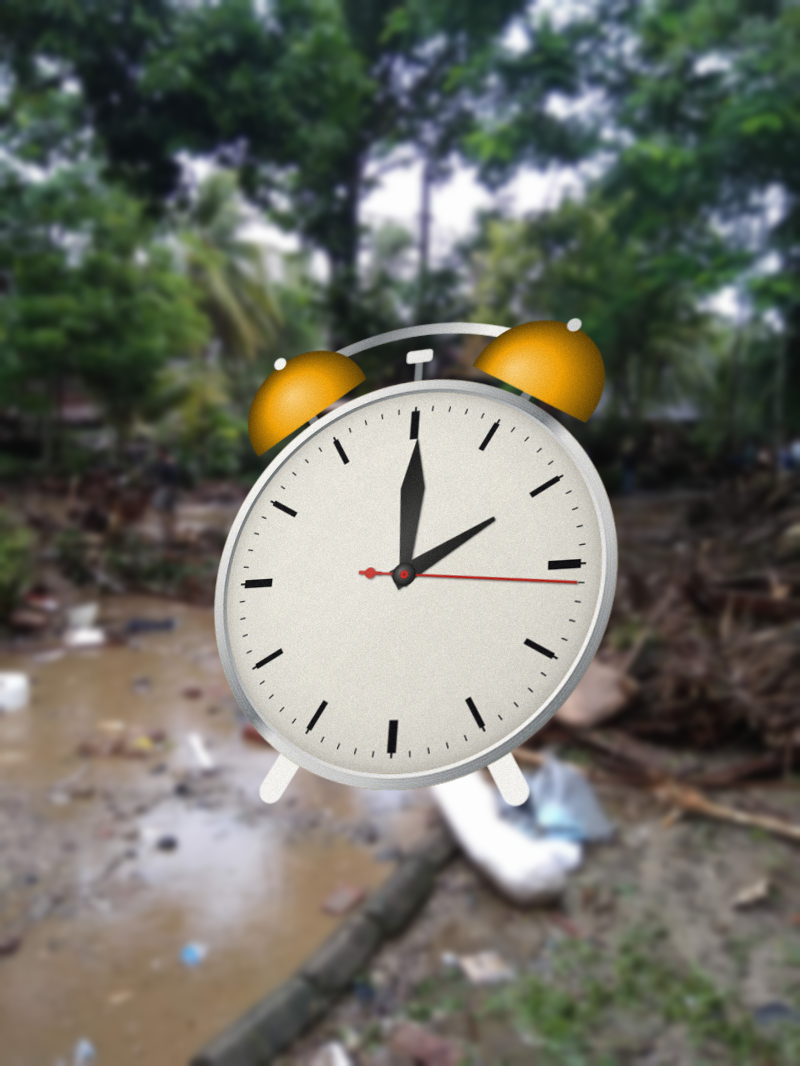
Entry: **2:00:16**
